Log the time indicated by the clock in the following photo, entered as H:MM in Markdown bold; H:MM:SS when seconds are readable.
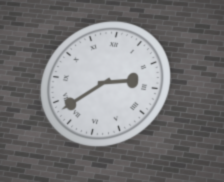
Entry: **2:38**
